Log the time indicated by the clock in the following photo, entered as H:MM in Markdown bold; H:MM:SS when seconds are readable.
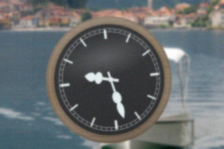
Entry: **9:28**
